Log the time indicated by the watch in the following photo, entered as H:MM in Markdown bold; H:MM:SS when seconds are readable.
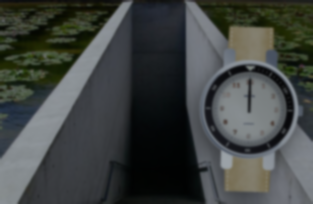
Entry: **12:00**
